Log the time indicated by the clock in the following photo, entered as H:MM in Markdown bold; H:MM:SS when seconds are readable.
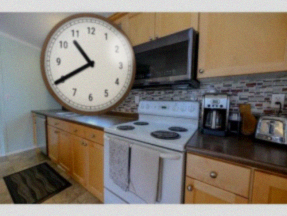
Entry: **10:40**
